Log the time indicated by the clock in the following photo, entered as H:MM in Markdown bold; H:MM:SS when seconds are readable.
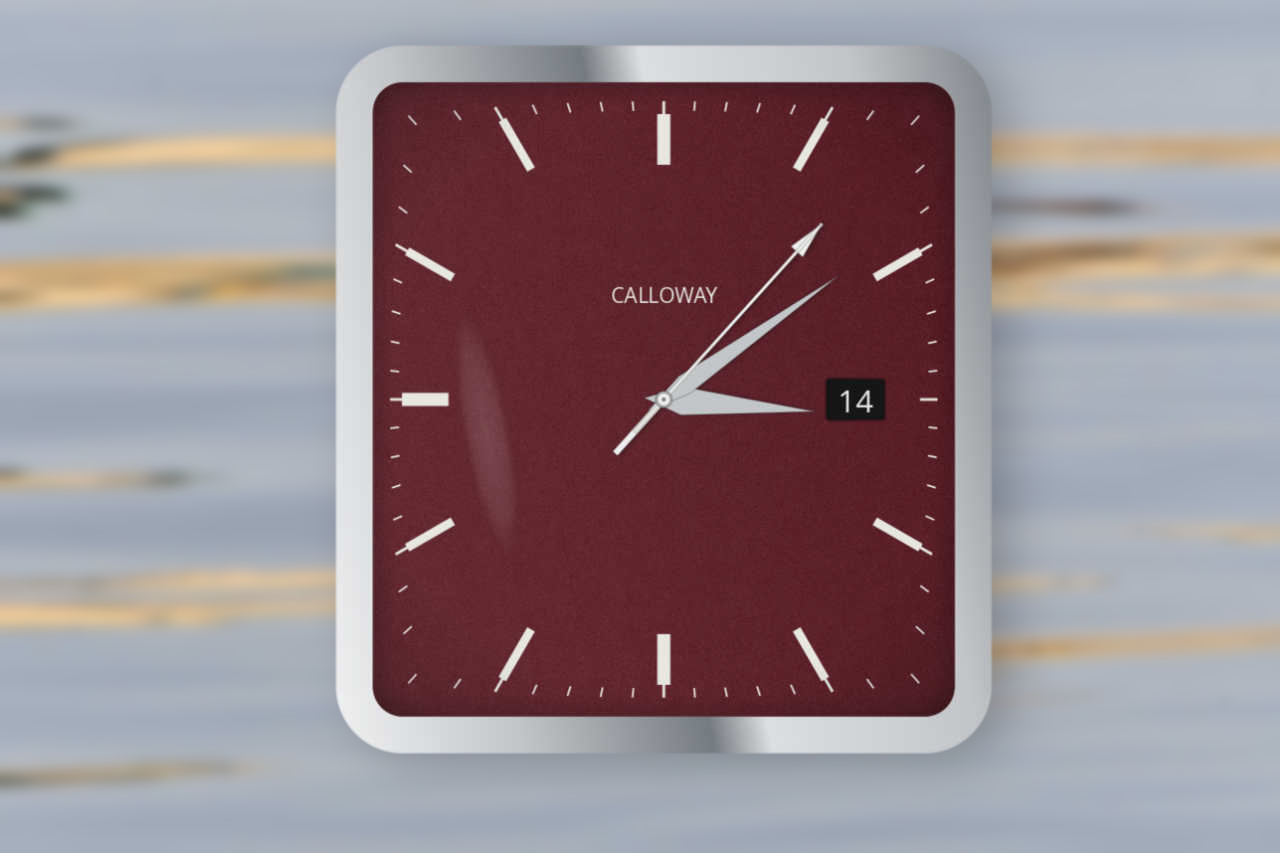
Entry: **3:09:07**
